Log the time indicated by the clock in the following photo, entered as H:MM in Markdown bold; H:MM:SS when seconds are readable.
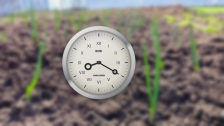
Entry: **8:20**
